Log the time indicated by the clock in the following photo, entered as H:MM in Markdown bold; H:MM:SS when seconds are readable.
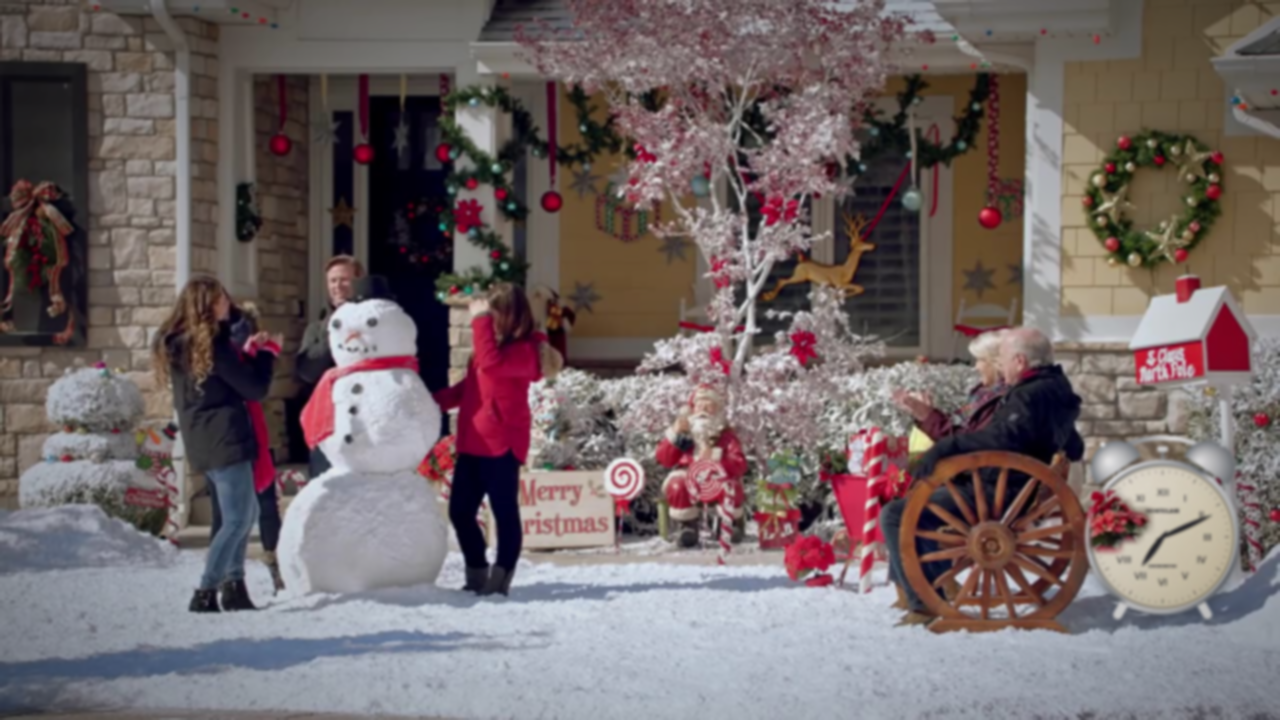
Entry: **7:11**
